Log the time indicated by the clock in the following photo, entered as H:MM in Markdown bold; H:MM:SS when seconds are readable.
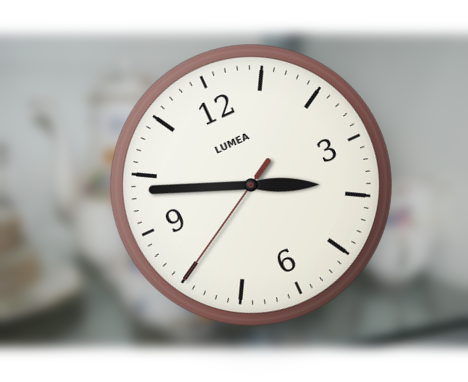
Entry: **3:48:40**
